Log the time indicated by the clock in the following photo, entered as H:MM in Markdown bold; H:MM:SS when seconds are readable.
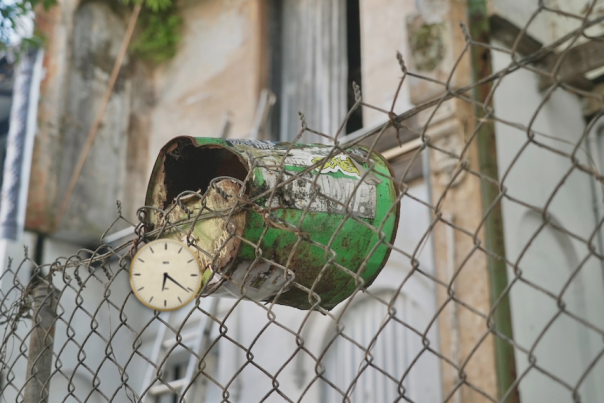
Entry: **6:21**
